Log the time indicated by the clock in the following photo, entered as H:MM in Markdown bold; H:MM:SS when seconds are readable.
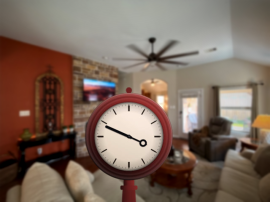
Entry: **3:49**
